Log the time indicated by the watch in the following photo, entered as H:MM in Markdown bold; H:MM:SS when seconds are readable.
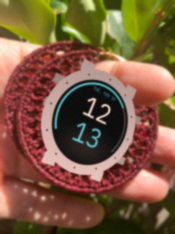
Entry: **12:13**
